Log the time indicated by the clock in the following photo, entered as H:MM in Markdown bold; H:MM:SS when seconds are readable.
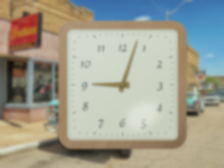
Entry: **9:03**
